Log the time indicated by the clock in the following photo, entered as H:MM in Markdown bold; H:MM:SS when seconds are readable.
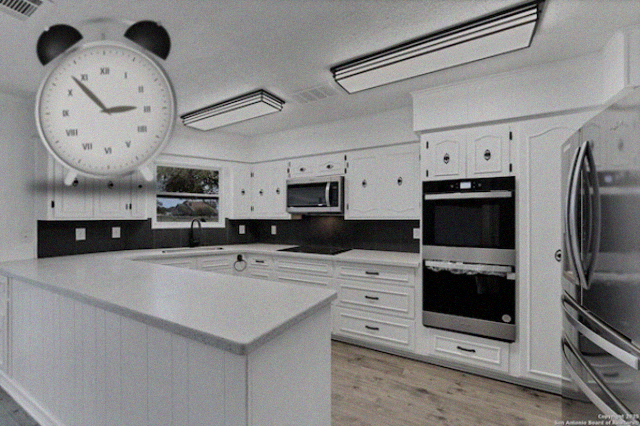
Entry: **2:53**
